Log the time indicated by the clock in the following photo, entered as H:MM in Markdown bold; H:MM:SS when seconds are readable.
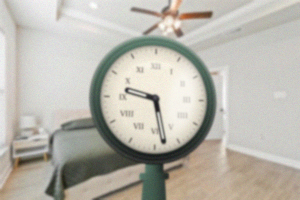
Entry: **9:28**
